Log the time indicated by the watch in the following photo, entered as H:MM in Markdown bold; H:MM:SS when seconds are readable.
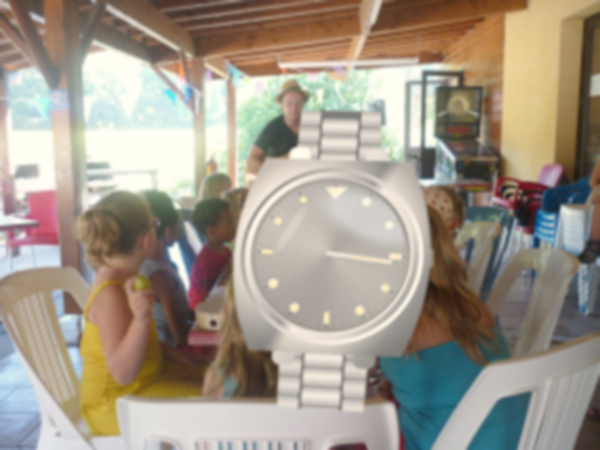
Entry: **3:16**
